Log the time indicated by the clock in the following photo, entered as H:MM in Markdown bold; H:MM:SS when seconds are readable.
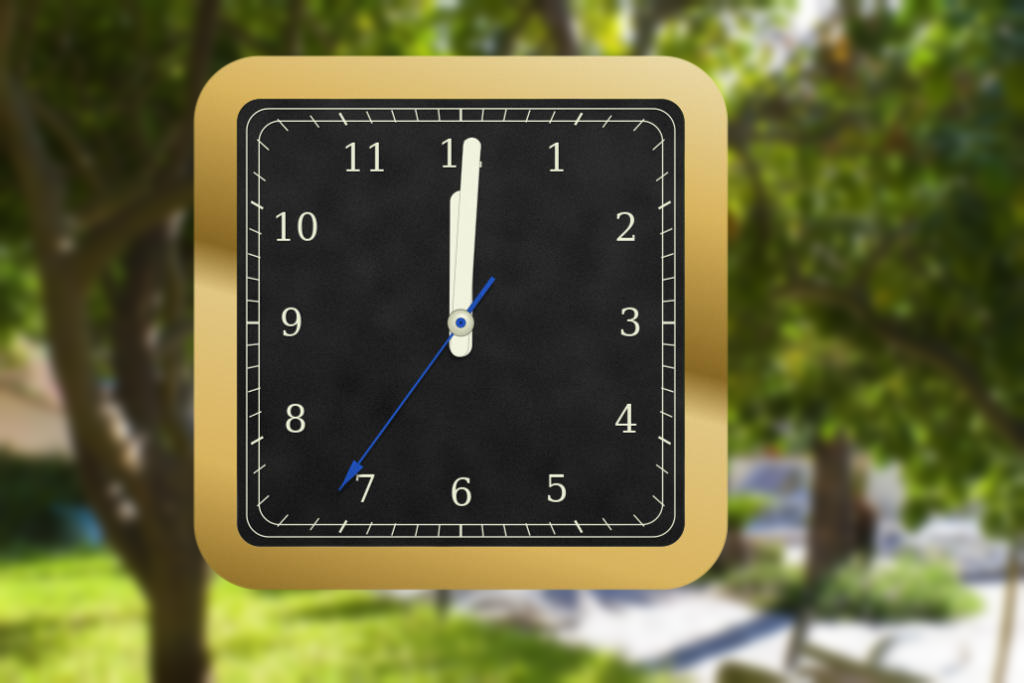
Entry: **12:00:36**
